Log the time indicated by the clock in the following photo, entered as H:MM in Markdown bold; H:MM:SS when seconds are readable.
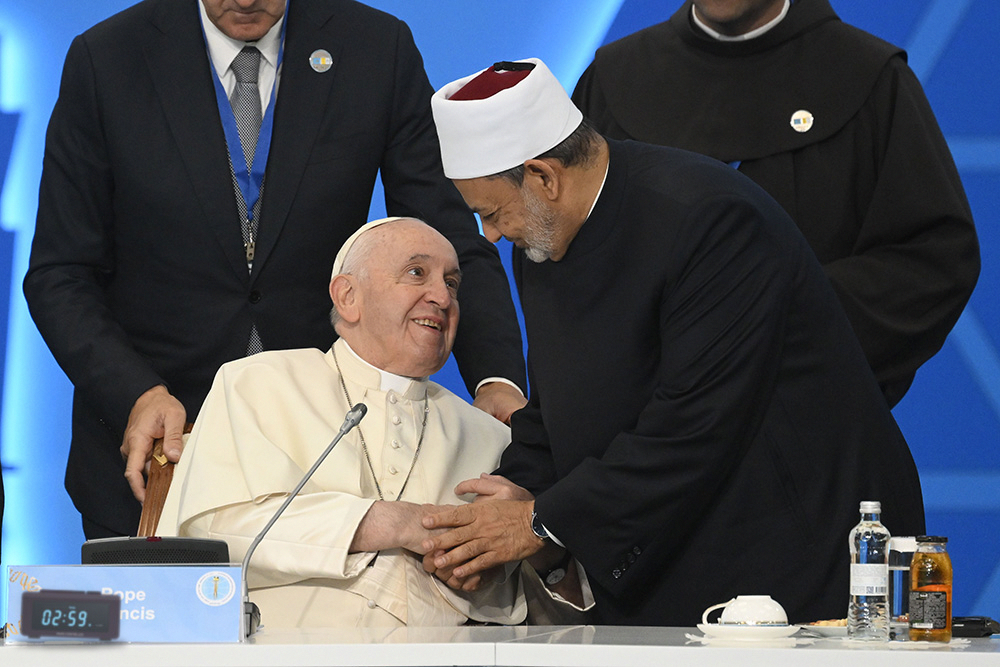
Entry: **2:59**
